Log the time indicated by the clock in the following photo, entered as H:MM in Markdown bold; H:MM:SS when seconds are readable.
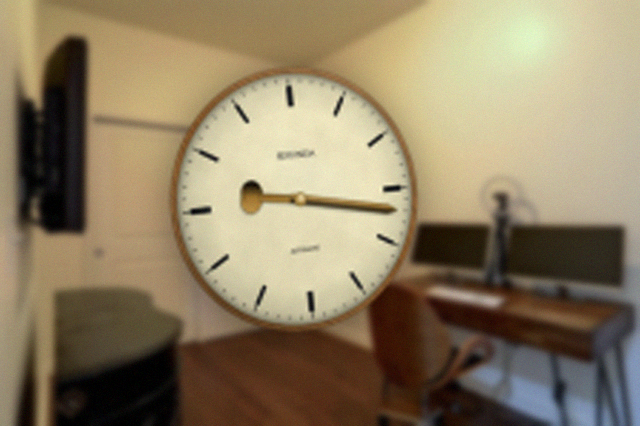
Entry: **9:17**
